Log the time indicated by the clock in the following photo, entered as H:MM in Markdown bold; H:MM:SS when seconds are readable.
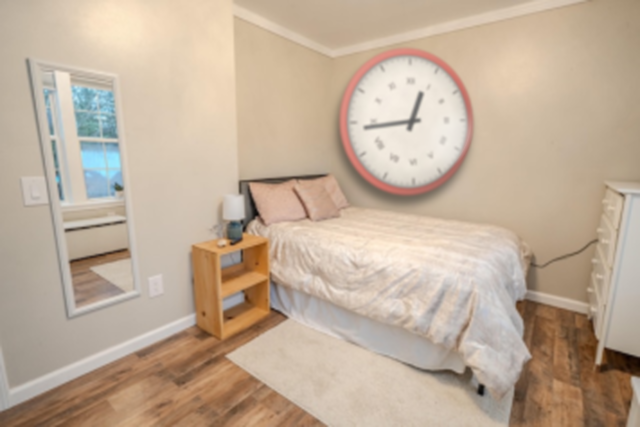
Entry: **12:44**
